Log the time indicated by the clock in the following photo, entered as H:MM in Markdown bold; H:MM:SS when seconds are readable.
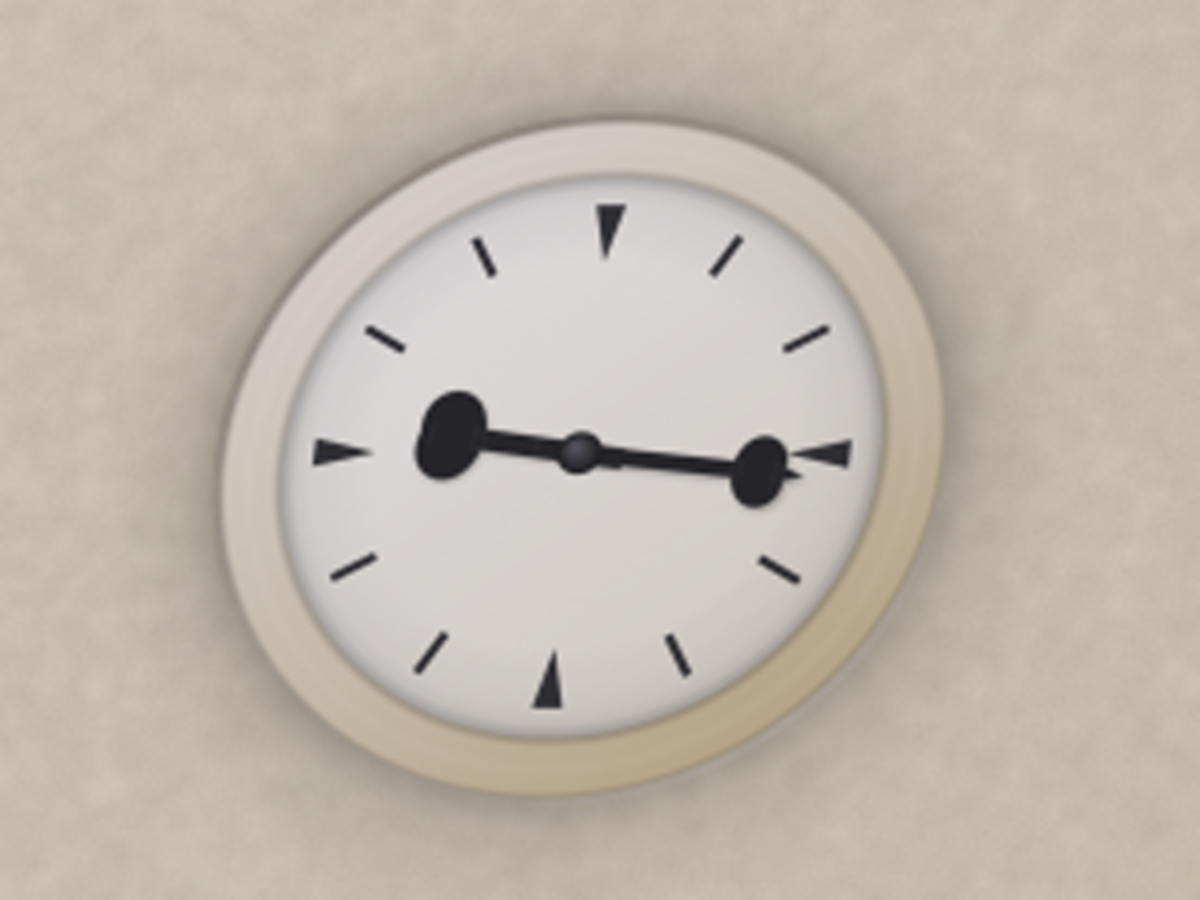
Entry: **9:16**
